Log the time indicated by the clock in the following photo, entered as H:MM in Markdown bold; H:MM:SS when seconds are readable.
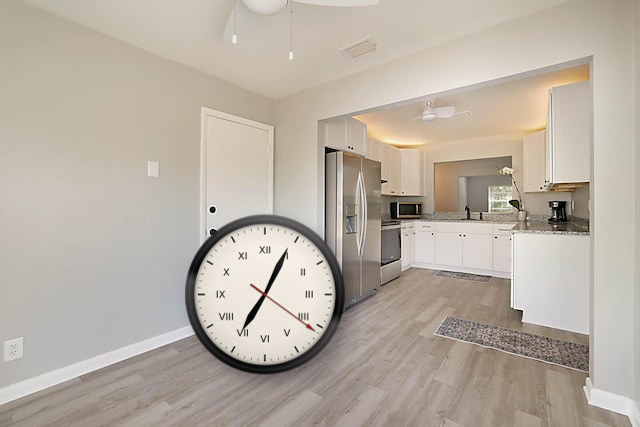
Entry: **7:04:21**
